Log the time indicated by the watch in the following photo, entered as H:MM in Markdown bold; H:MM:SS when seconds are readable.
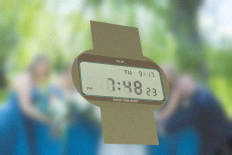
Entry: **7:48:23**
